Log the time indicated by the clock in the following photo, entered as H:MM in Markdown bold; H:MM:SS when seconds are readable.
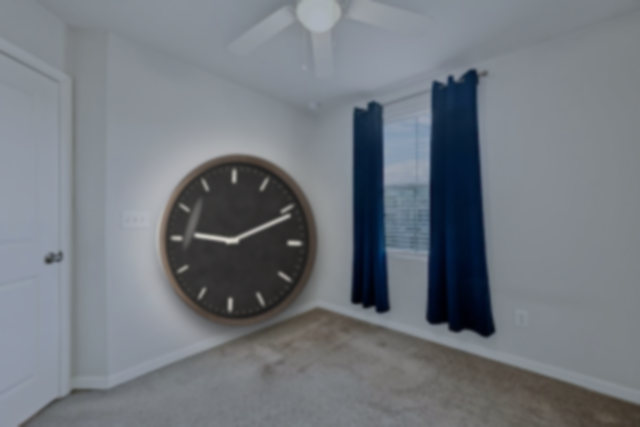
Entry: **9:11**
